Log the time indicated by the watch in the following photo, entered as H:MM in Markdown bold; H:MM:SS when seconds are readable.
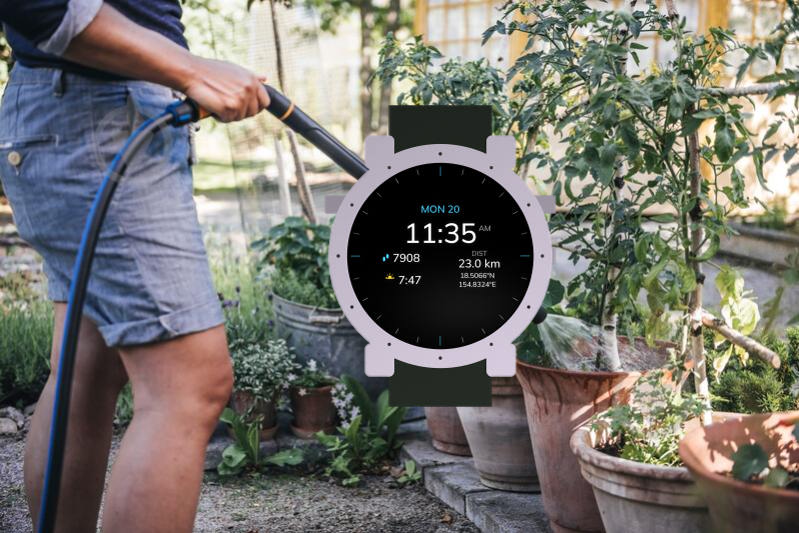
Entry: **11:35**
